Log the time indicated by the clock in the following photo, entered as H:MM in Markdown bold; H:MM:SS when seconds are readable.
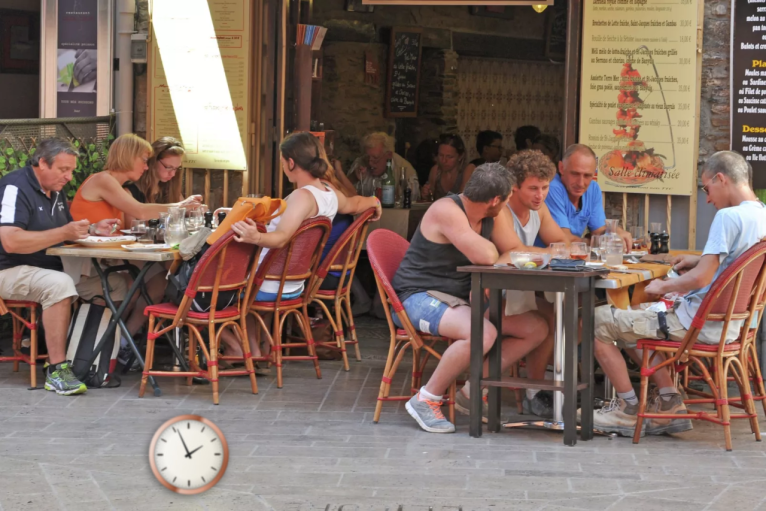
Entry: **1:56**
